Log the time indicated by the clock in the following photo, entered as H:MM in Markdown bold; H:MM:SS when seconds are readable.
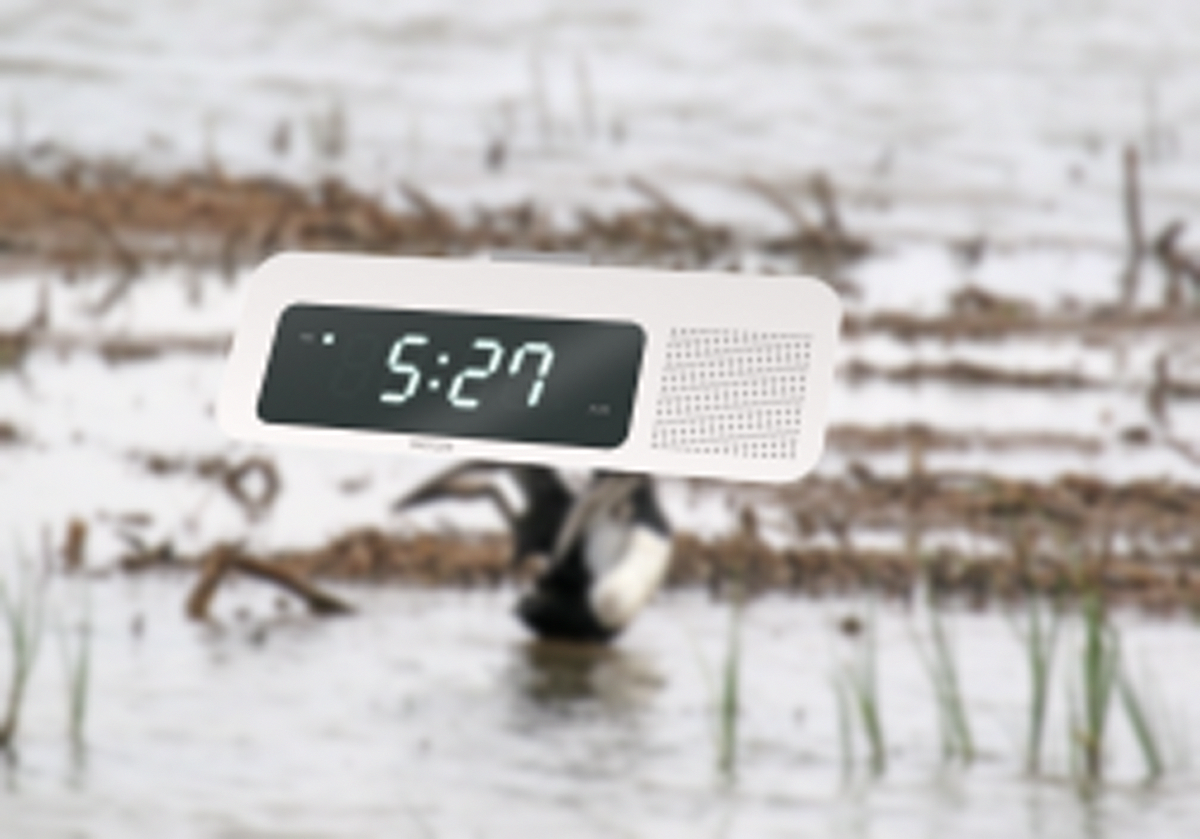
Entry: **5:27**
